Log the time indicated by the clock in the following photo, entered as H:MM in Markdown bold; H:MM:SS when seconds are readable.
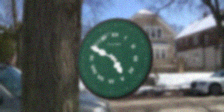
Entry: **4:49**
